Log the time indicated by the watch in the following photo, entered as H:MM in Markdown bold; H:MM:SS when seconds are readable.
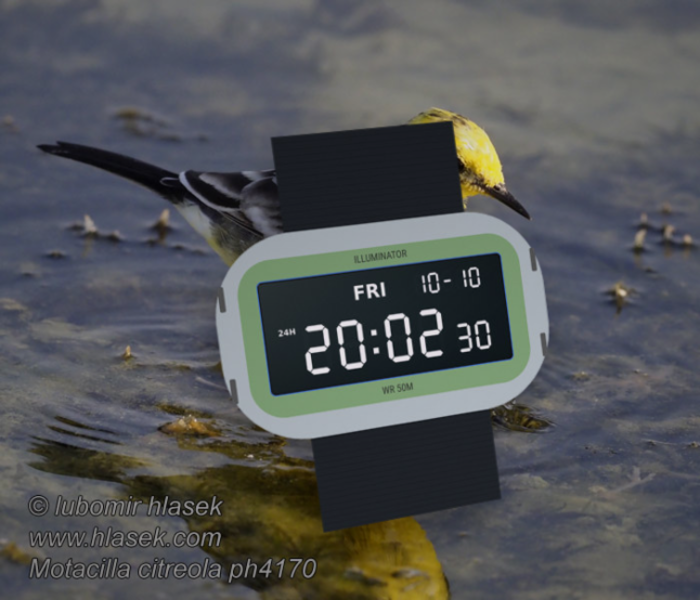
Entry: **20:02:30**
